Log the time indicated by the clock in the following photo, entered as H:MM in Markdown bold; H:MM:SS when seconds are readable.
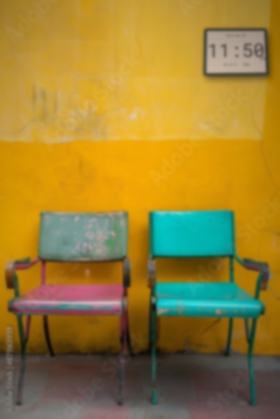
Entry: **11:50**
